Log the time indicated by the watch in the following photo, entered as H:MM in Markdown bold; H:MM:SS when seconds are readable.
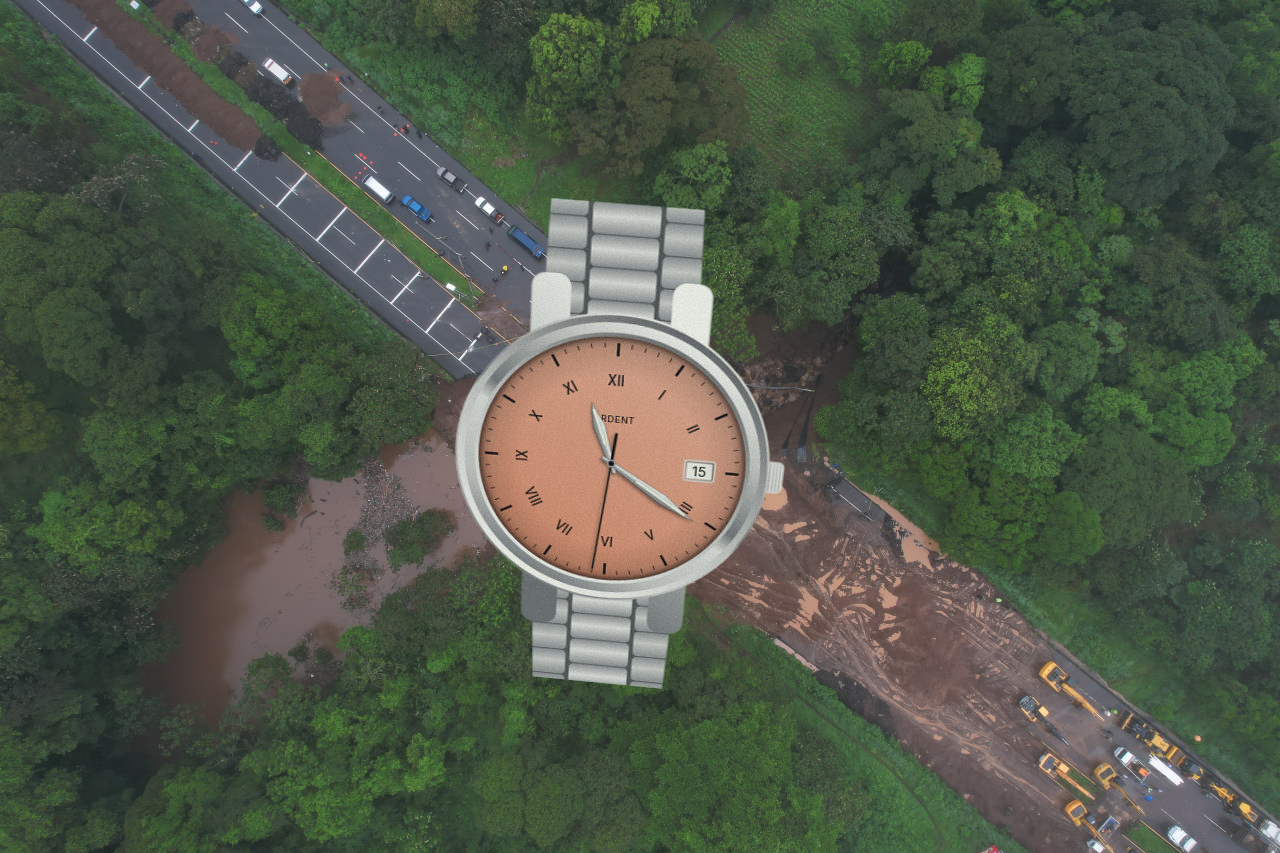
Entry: **11:20:31**
